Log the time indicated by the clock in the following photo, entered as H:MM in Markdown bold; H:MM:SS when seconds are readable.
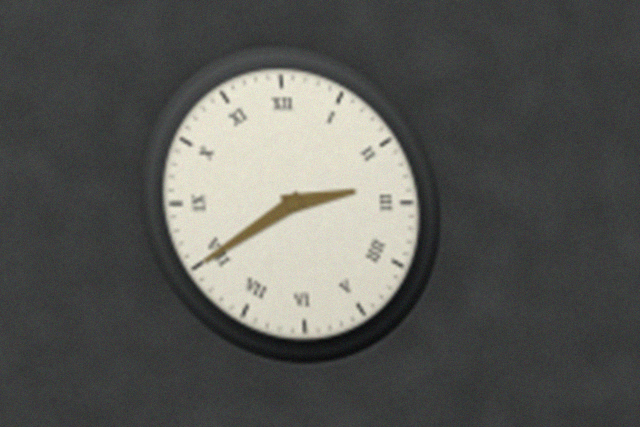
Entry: **2:40**
